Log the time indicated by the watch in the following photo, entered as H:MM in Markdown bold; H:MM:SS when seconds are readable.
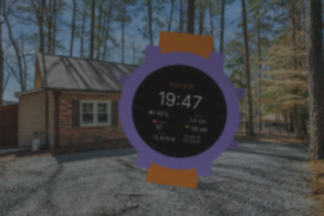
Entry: **19:47**
